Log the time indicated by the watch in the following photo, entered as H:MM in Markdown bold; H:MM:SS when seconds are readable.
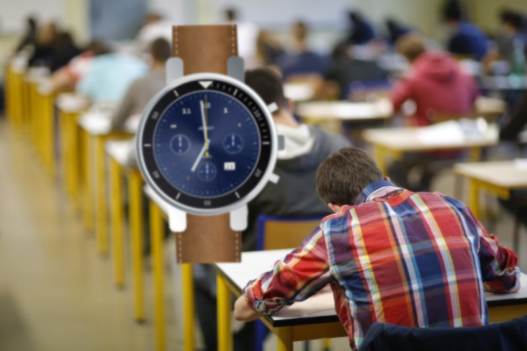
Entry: **6:59**
